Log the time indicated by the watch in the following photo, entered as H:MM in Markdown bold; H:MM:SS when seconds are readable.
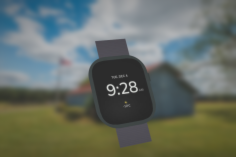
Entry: **9:28**
